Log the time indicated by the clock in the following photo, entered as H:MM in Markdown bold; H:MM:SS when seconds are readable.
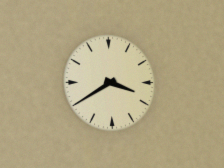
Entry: **3:40**
